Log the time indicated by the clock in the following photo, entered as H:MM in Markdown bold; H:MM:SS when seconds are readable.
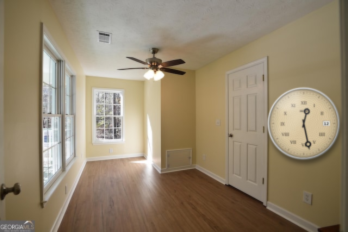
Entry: **12:28**
